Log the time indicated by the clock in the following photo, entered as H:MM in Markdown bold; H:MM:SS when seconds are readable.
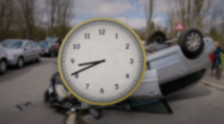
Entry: **8:41**
